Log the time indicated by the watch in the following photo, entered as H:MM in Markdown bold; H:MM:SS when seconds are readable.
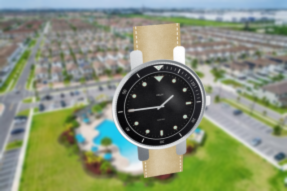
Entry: **1:45**
